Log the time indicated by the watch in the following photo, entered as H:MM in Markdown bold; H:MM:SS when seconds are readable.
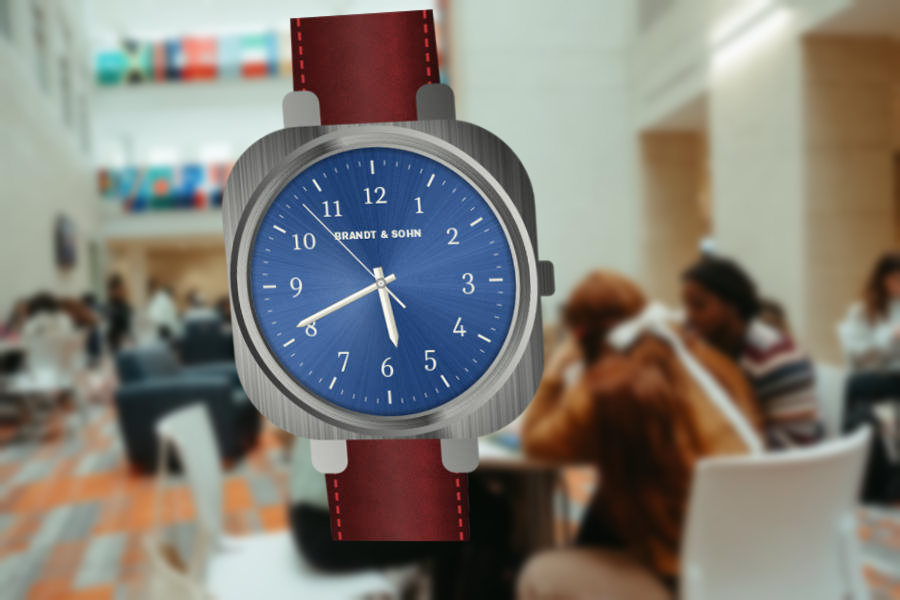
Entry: **5:40:53**
